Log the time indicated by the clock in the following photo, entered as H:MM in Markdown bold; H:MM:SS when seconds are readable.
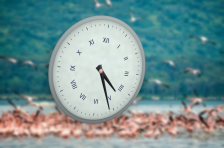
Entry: **4:26**
